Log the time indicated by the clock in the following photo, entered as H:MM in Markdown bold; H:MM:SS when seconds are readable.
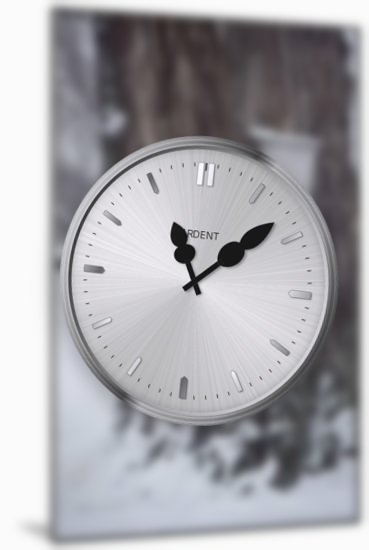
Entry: **11:08**
